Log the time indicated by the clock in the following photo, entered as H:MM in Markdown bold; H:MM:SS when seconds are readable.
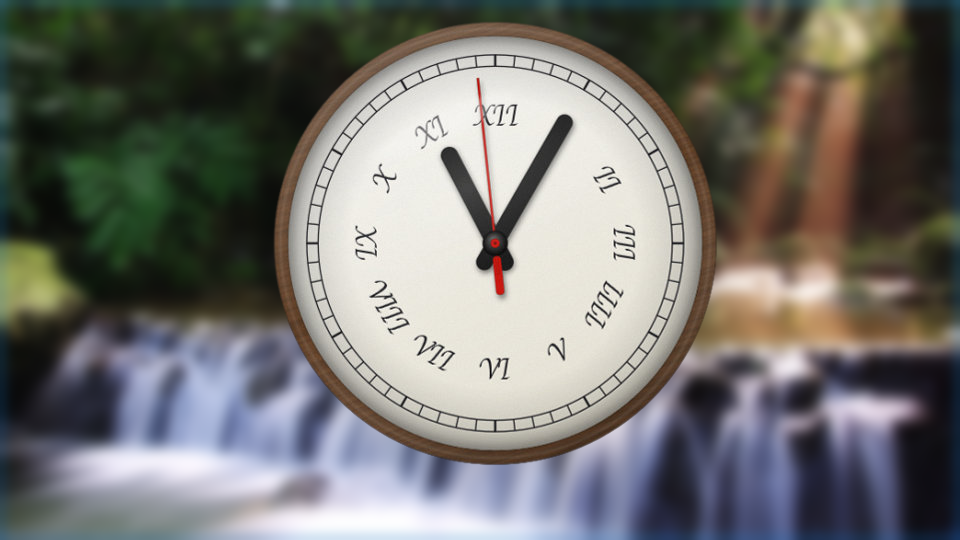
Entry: **11:04:59**
